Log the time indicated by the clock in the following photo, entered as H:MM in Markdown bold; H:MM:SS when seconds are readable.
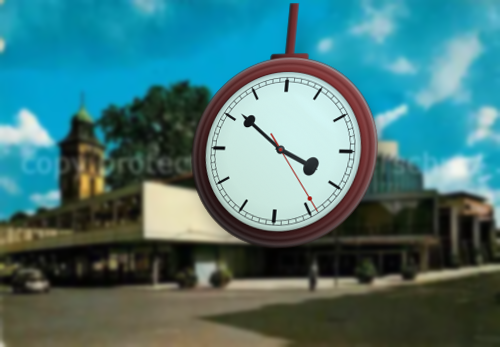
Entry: **3:51:24**
